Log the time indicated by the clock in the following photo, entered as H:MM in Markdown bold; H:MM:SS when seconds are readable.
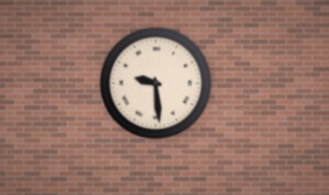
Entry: **9:29**
